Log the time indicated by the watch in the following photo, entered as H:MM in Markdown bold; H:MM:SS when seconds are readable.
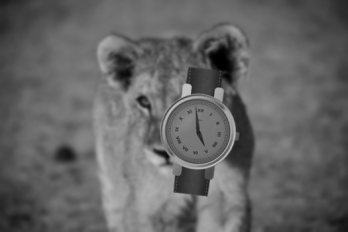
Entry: **4:58**
